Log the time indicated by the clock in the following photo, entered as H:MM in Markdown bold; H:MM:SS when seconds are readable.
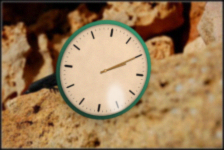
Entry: **2:10**
